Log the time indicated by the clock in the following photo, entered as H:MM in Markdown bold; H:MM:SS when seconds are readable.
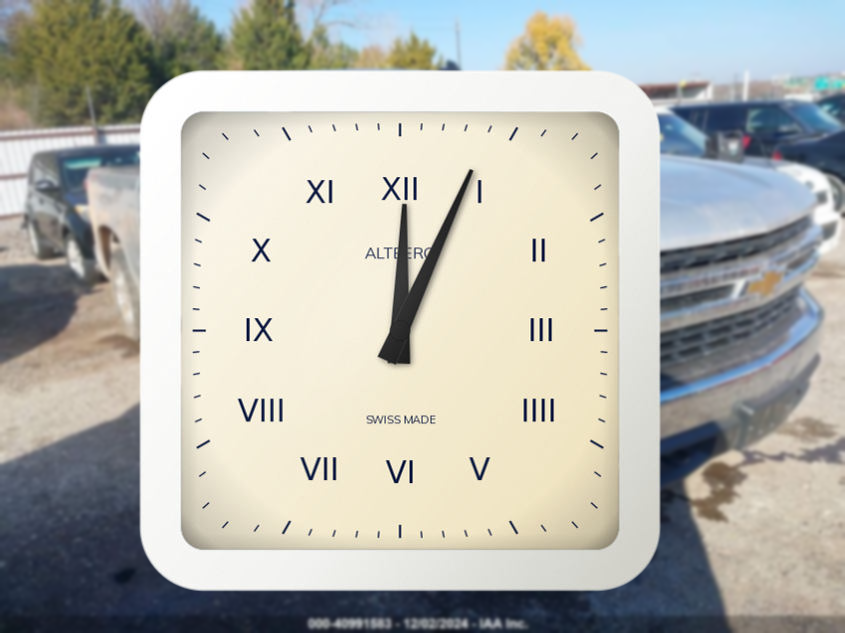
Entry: **12:04**
